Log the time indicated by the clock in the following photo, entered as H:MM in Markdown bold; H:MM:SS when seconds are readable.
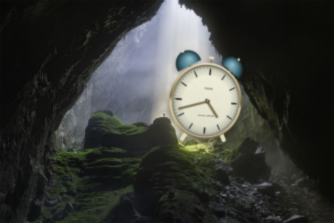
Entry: **4:42**
